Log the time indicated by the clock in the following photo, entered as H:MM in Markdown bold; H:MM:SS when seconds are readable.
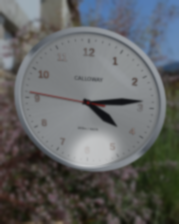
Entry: **4:13:46**
